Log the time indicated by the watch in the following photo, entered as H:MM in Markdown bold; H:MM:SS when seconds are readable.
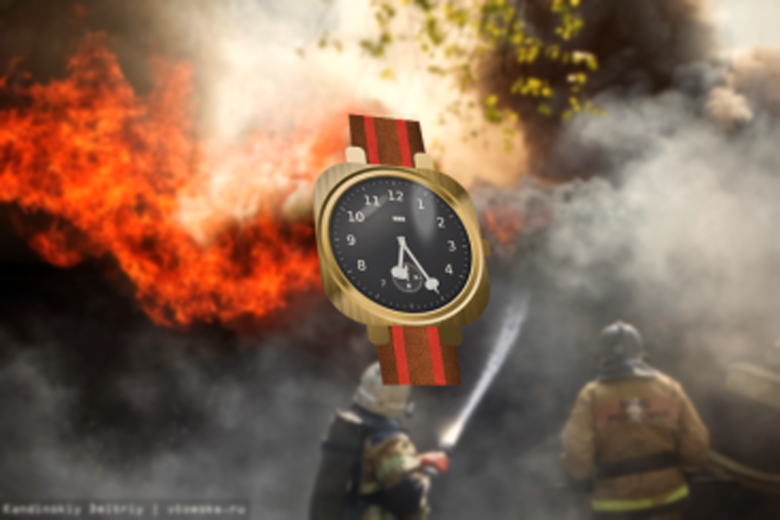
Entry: **6:25**
